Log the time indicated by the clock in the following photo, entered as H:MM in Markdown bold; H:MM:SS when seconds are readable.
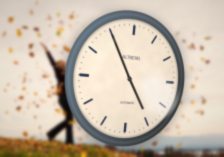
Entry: **4:55**
